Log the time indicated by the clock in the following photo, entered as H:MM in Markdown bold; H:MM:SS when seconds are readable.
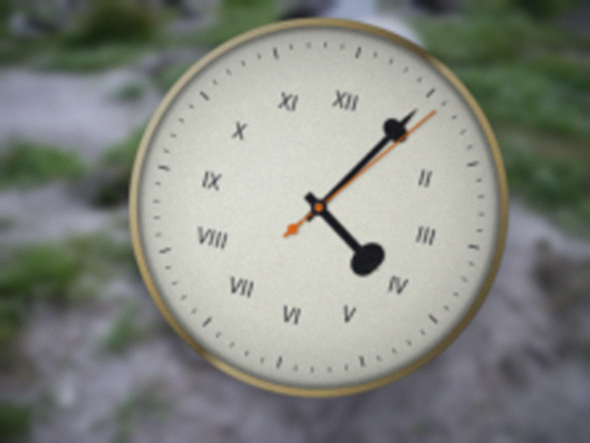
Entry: **4:05:06**
